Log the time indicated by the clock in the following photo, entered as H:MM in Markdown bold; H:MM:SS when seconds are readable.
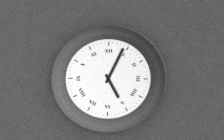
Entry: **5:04**
